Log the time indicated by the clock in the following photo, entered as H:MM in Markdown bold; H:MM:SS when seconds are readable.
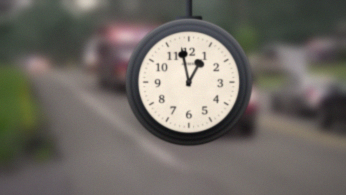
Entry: **12:58**
